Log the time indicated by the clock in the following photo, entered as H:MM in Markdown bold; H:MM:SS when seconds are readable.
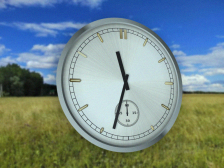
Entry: **11:33**
